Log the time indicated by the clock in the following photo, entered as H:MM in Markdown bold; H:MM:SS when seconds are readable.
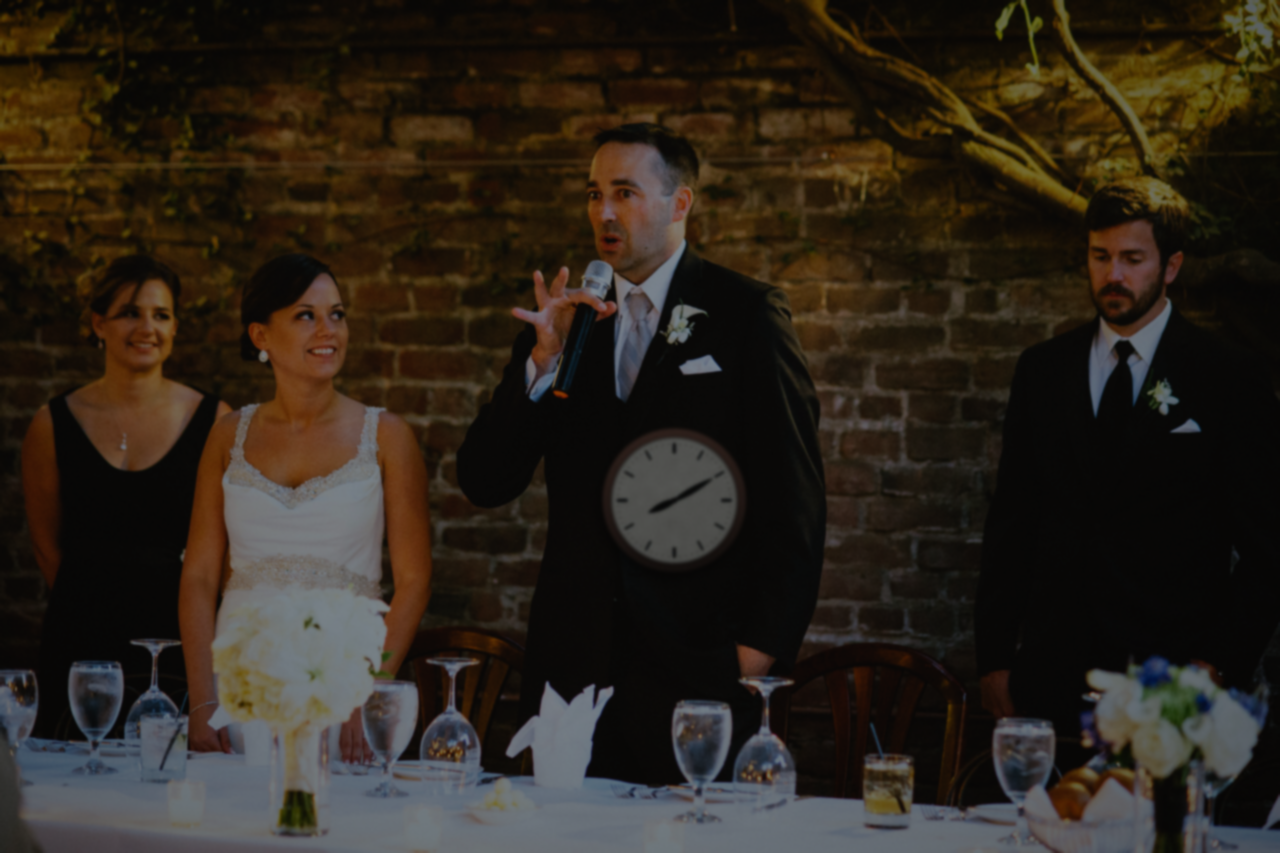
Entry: **8:10**
